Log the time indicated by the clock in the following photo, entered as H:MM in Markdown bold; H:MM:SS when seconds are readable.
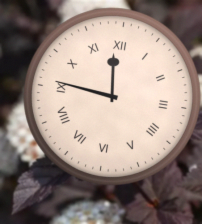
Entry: **11:46**
